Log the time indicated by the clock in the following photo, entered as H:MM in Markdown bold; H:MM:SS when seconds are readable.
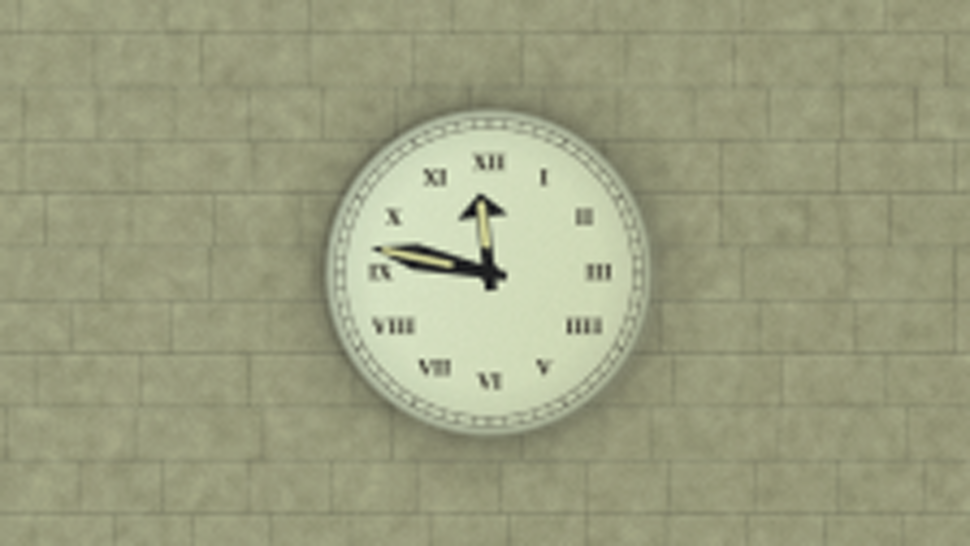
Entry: **11:47**
